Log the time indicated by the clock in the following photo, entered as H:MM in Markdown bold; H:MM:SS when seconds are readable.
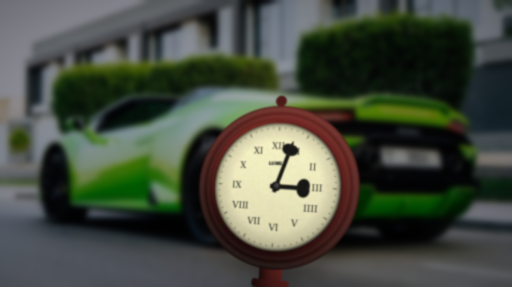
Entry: **3:03**
